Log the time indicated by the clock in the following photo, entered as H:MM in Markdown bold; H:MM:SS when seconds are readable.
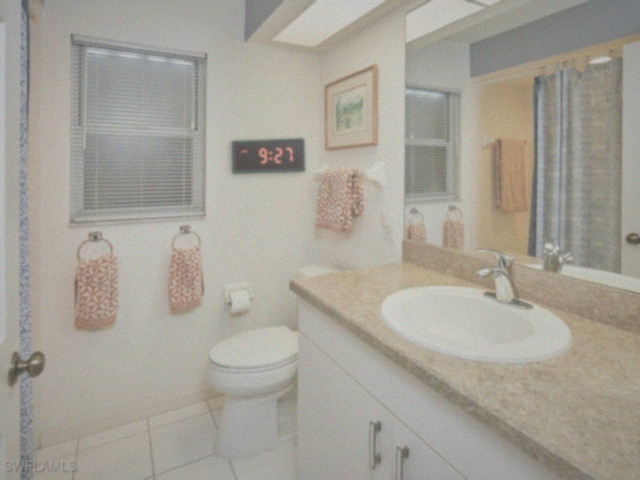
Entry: **9:27**
